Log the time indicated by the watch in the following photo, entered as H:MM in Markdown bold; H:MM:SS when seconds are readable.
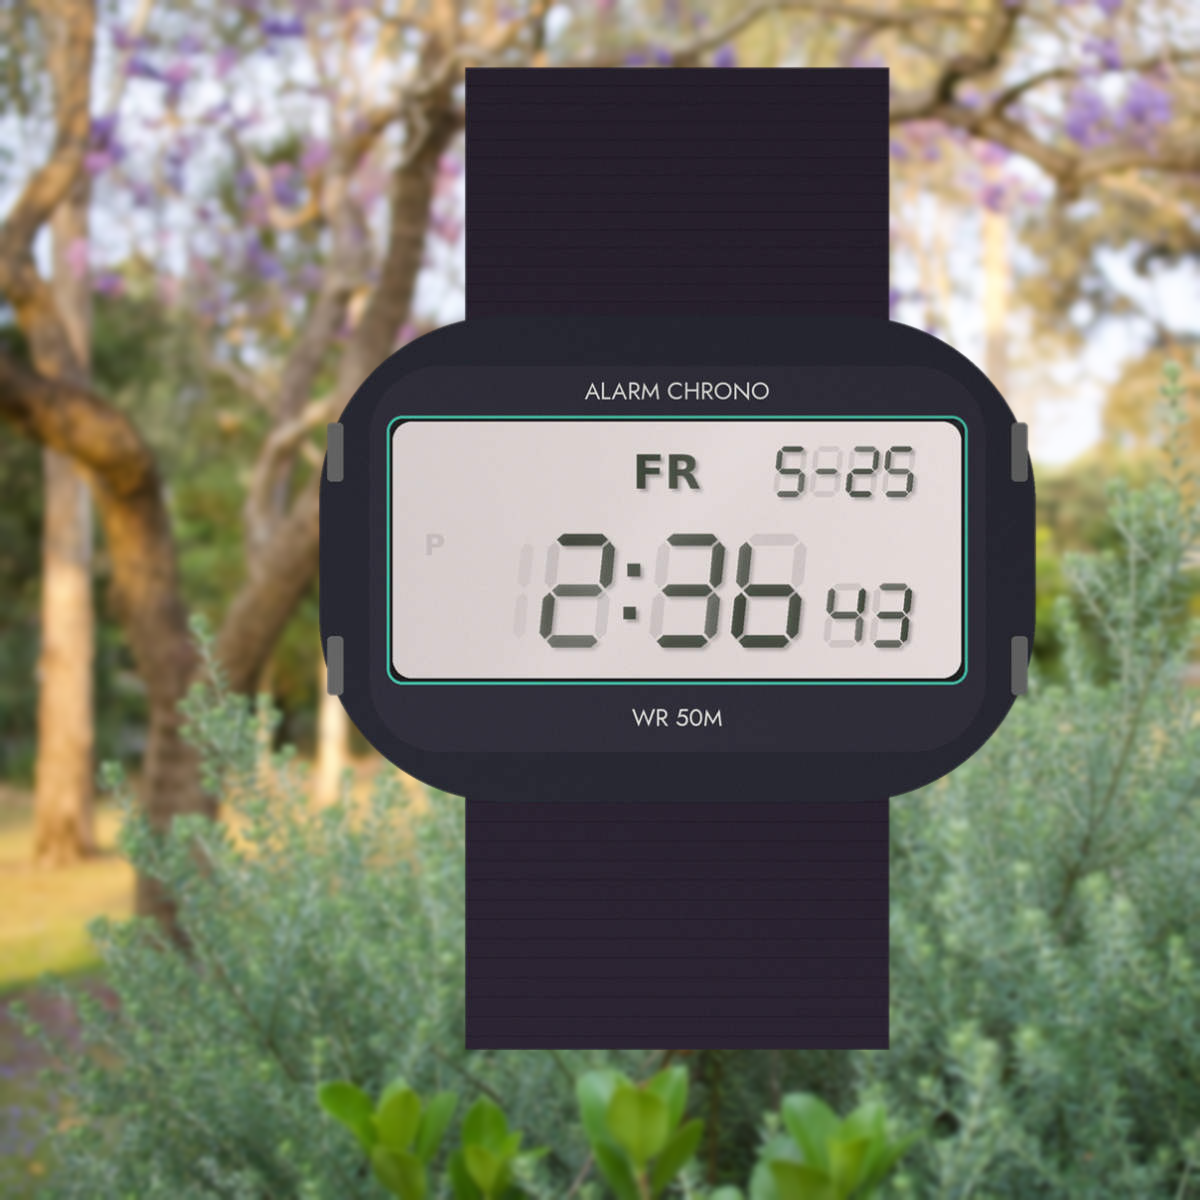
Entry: **2:36:43**
